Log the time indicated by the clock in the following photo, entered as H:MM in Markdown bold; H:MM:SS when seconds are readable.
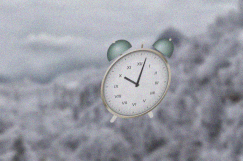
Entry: **10:02**
